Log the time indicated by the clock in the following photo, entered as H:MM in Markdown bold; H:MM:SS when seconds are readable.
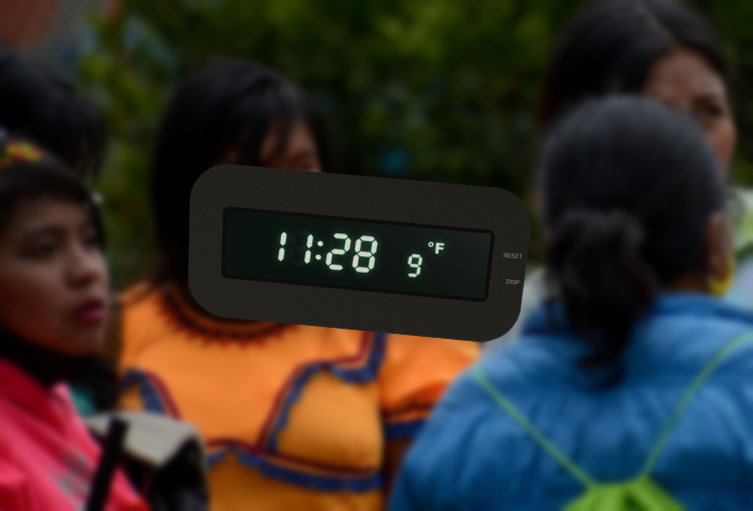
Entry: **11:28**
